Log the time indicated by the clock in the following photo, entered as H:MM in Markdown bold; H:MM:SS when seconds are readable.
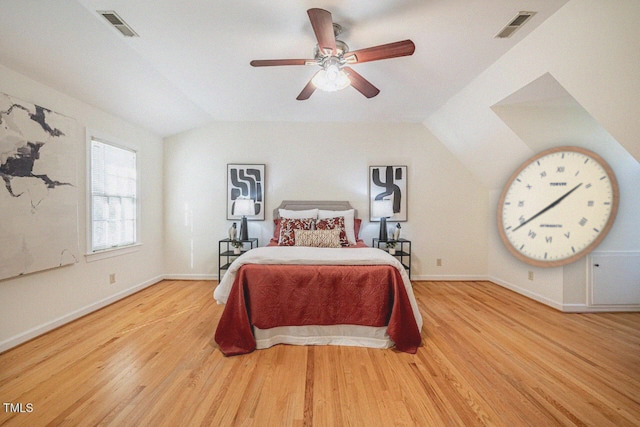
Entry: **1:39**
